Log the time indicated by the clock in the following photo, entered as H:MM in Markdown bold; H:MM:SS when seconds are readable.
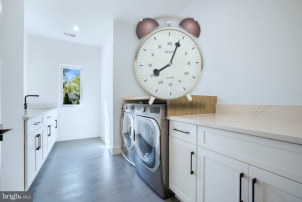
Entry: **8:04**
